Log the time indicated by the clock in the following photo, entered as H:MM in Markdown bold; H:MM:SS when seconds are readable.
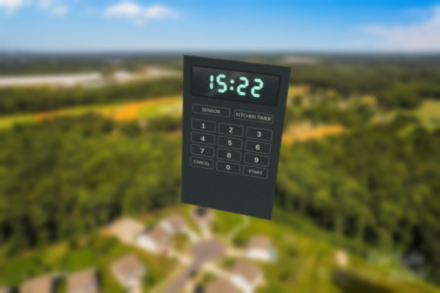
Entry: **15:22**
